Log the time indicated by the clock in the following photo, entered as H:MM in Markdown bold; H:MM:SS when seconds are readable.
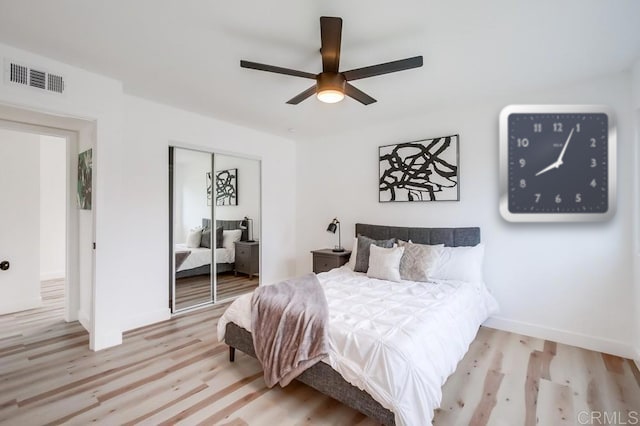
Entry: **8:04**
